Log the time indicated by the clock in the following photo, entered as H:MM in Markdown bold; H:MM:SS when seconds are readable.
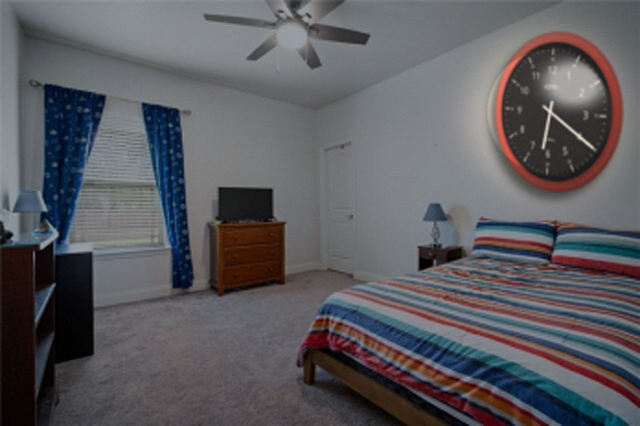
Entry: **6:20**
